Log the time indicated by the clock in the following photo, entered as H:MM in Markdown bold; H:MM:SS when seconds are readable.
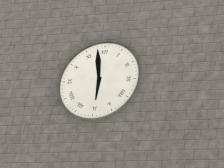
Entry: **5:58**
